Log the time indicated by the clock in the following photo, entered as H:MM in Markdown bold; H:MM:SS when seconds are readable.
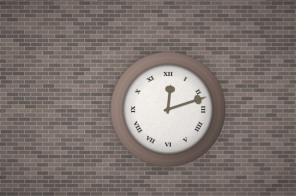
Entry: **12:12**
